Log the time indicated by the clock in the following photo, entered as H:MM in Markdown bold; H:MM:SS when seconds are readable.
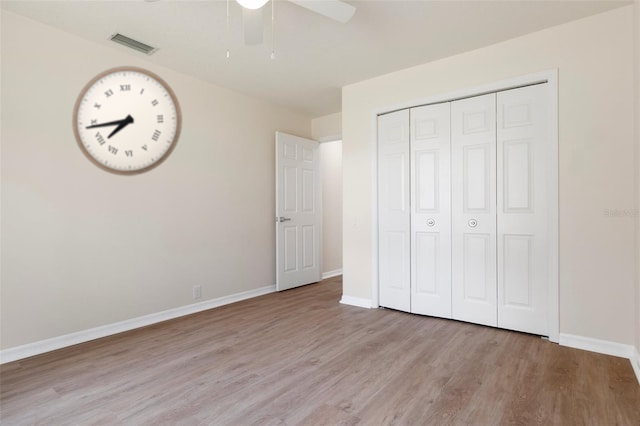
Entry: **7:44**
